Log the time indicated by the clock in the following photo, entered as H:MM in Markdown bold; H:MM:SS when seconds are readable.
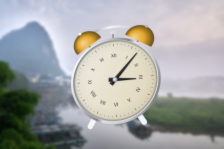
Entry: **3:07**
